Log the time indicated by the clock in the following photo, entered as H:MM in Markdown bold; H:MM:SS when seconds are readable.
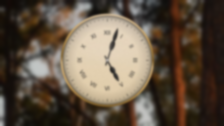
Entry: **5:03**
